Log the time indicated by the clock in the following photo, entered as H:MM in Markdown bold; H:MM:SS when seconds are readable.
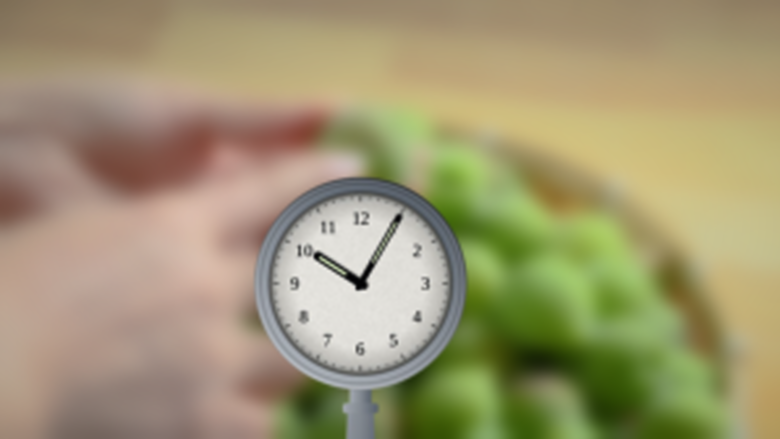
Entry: **10:05**
